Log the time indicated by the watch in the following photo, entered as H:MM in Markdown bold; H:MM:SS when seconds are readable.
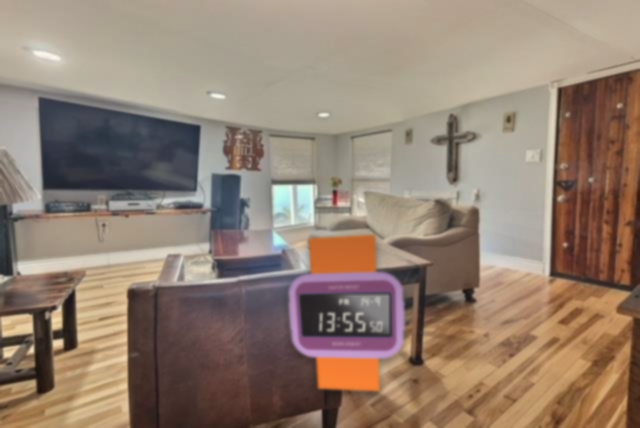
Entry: **13:55**
